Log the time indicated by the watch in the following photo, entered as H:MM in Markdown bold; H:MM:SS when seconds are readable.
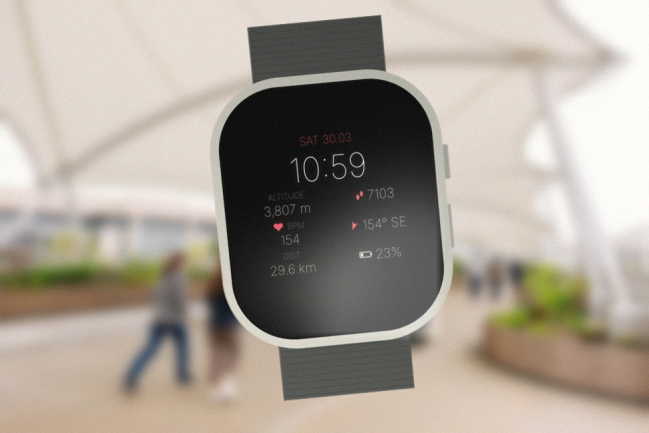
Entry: **10:59**
